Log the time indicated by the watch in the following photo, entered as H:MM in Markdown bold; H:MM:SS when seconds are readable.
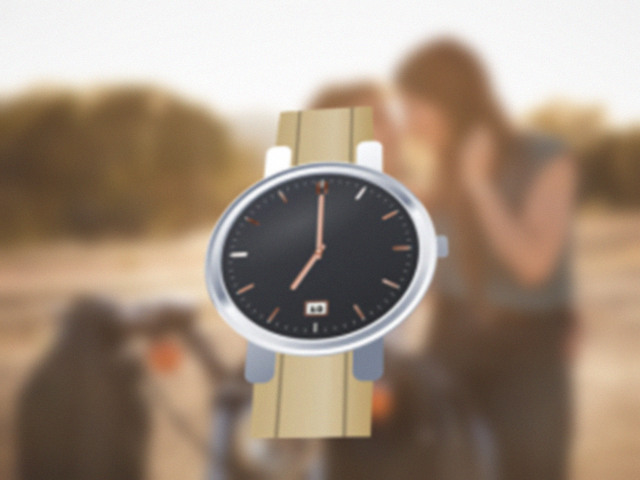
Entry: **7:00**
